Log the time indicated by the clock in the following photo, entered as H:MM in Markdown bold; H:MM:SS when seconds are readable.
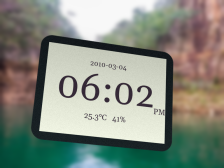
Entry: **6:02**
